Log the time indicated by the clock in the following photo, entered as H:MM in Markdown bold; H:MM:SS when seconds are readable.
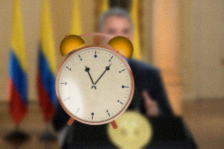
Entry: **11:06**
